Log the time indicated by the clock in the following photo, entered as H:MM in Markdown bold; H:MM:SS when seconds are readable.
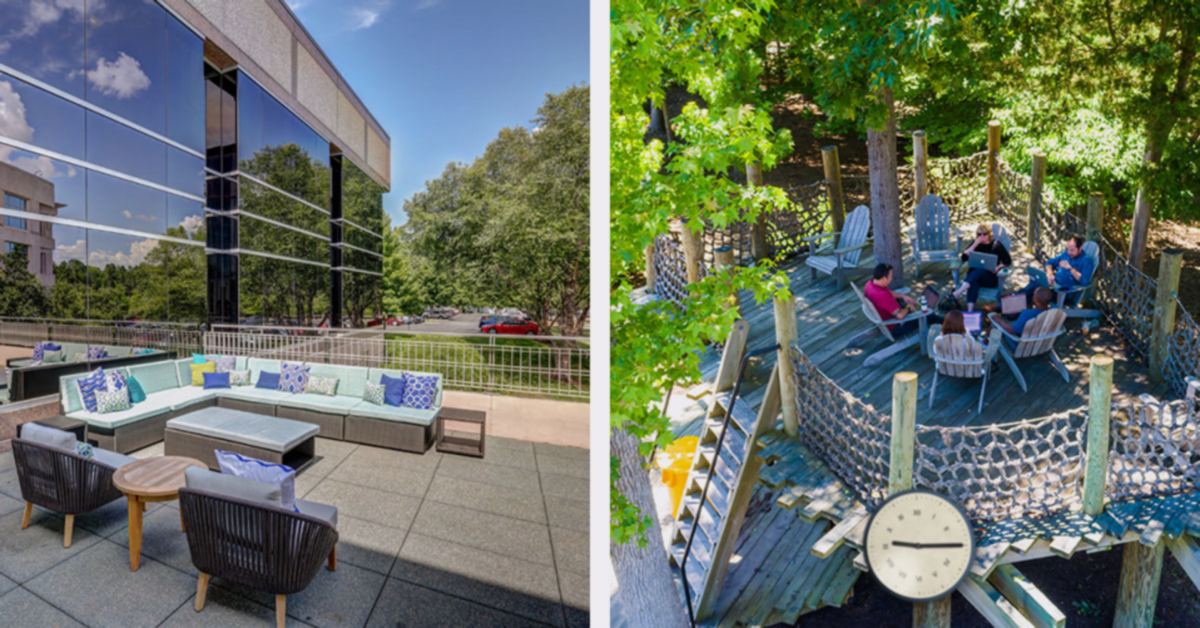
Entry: **9:15**
